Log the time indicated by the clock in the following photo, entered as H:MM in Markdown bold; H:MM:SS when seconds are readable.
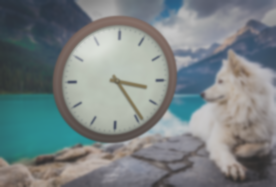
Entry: **3:24**
